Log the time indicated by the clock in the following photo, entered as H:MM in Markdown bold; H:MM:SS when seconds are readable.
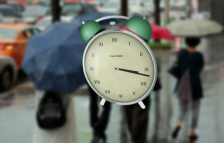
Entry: **3:17**
